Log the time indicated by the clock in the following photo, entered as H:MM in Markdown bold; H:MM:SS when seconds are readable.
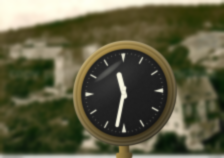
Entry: **11:32**
